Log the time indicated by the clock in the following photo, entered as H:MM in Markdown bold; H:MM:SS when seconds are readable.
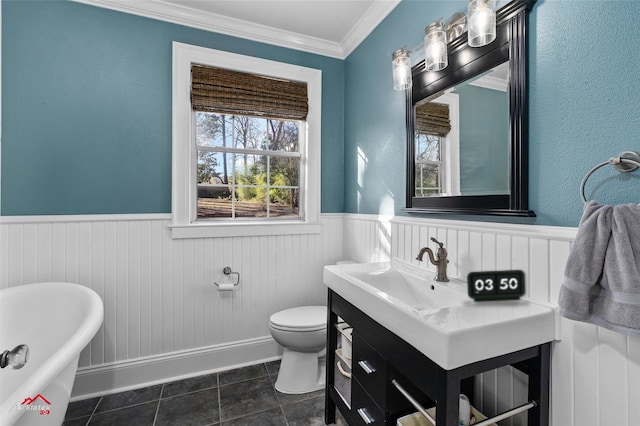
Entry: **3:50**
